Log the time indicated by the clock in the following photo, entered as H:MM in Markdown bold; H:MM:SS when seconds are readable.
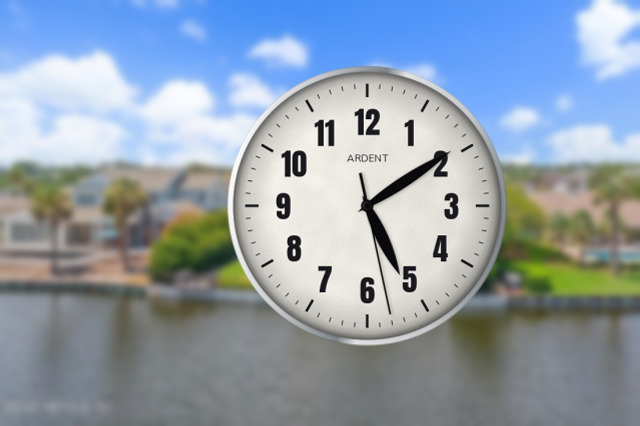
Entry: **5:09:28**
